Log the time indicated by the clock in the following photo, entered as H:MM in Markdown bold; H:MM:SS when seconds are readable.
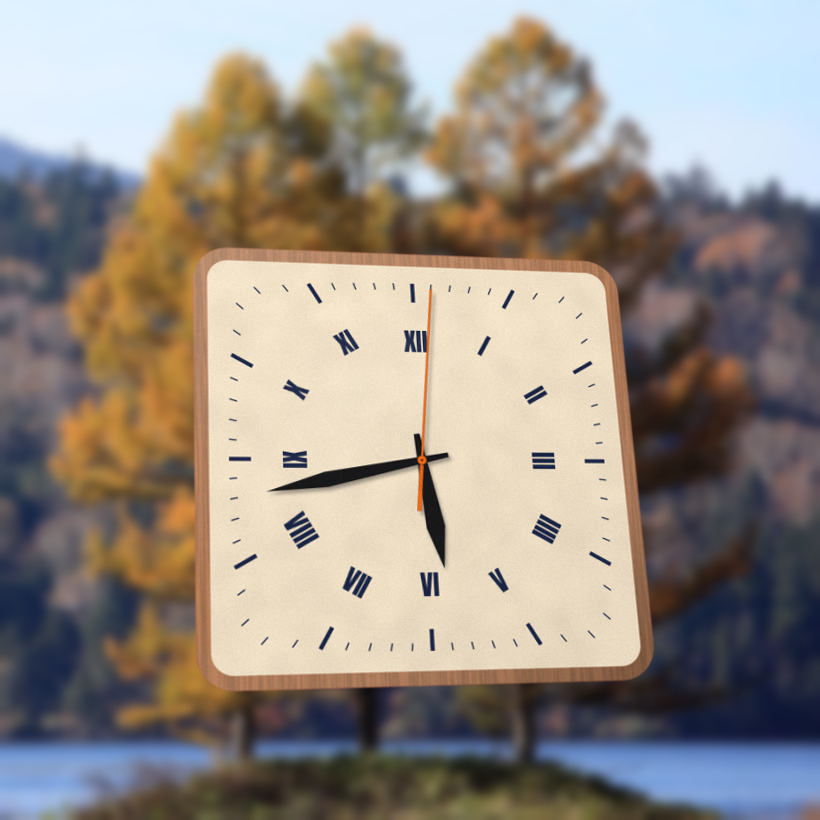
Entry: **5:43:01**
